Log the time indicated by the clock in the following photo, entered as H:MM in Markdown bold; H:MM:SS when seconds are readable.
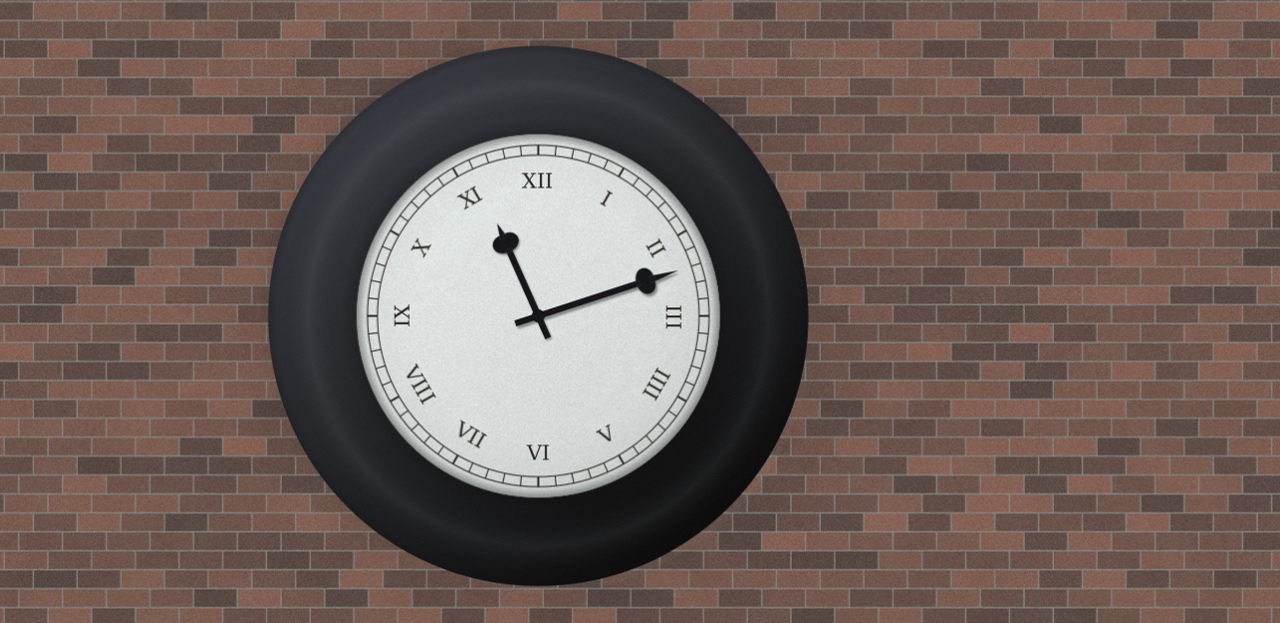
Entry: **11:12**
